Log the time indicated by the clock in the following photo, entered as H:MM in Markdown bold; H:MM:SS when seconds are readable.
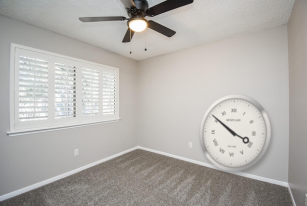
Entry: **3:51**
